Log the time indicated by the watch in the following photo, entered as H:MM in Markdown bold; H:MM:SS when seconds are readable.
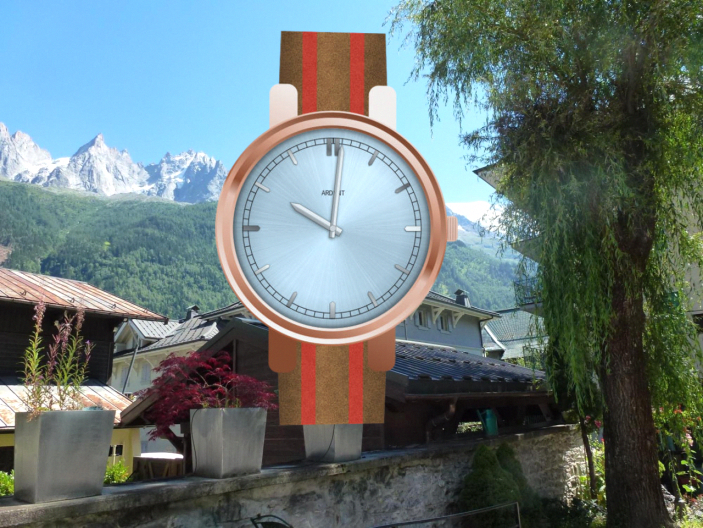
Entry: **10:01**
